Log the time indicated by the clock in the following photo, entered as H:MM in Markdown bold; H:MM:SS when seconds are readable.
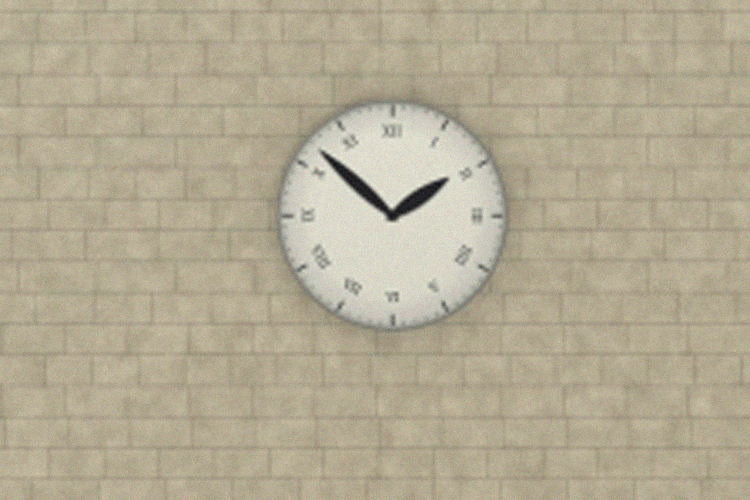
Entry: **1:52**
